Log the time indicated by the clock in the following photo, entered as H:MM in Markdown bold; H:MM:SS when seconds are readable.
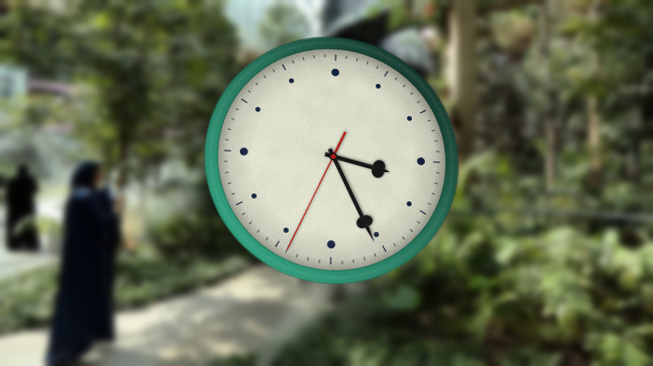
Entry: **3:25:34**
